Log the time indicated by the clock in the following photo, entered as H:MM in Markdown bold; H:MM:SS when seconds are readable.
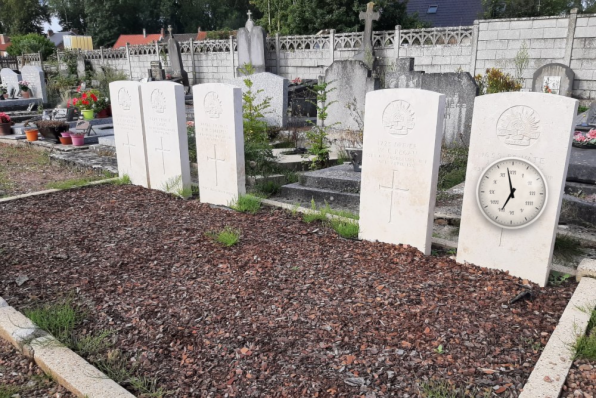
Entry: **6:58**
